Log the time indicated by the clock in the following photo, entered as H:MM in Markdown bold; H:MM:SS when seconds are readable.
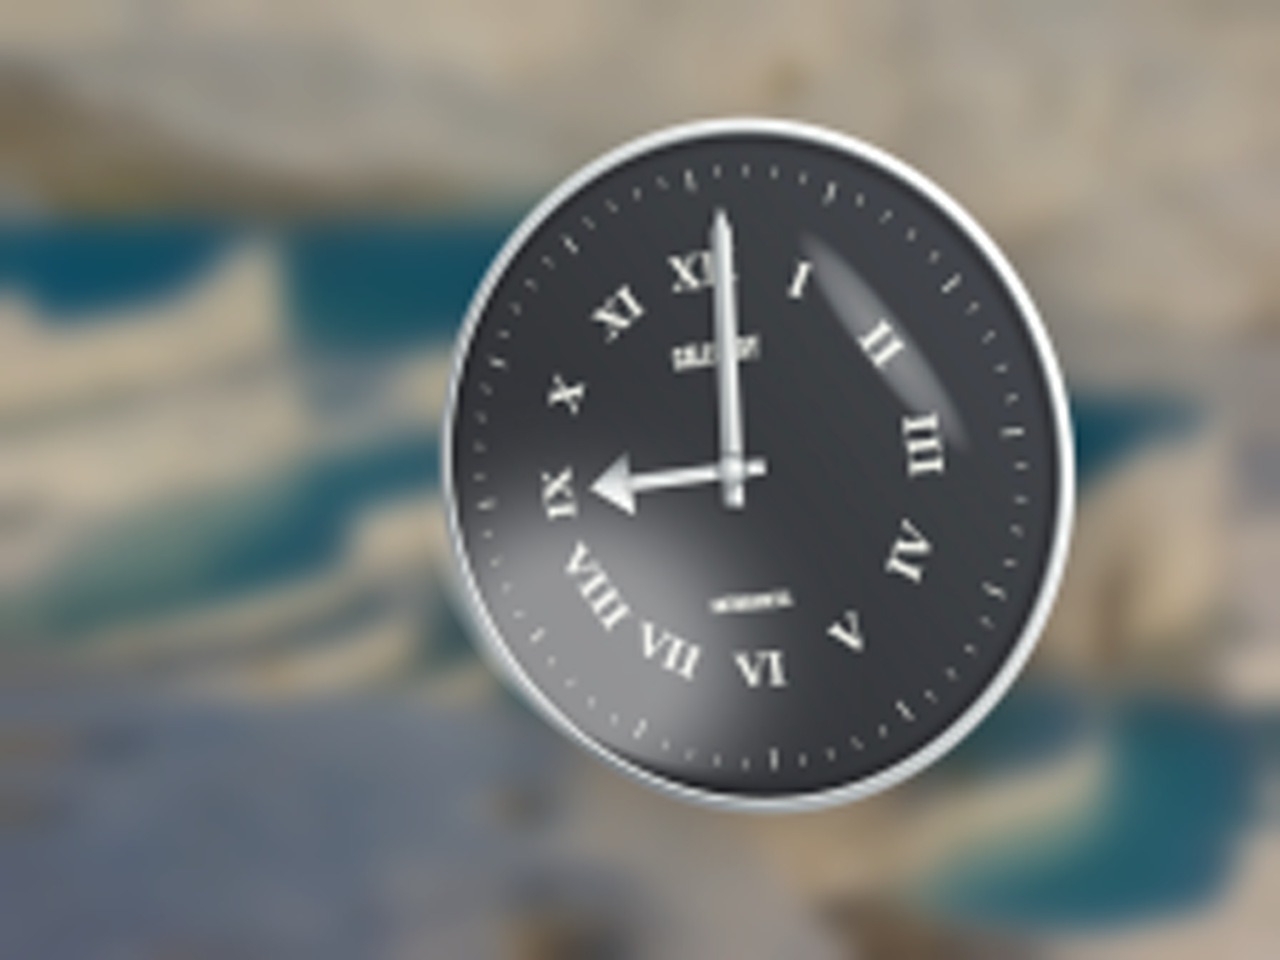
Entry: **9:01**
